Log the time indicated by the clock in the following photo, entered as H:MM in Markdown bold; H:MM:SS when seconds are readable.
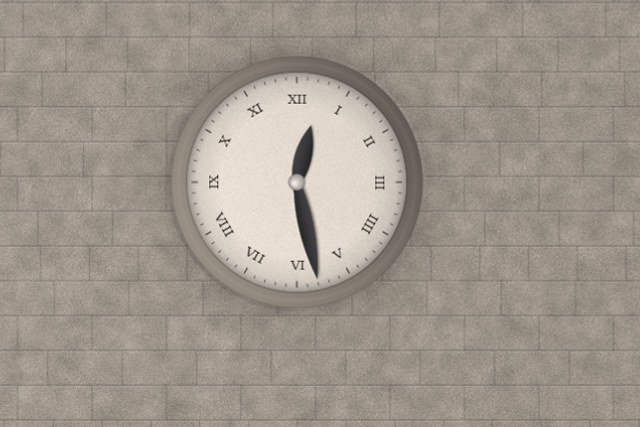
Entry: **12:28**
